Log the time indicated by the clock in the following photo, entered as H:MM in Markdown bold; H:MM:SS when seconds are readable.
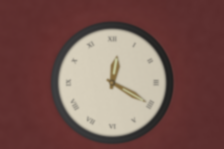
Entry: **12:20**
